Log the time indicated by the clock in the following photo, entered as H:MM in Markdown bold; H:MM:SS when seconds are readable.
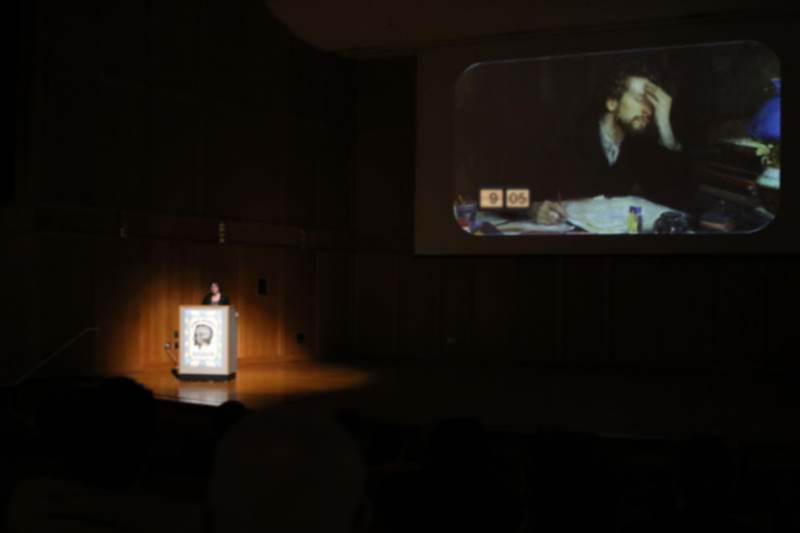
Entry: **9:05**
